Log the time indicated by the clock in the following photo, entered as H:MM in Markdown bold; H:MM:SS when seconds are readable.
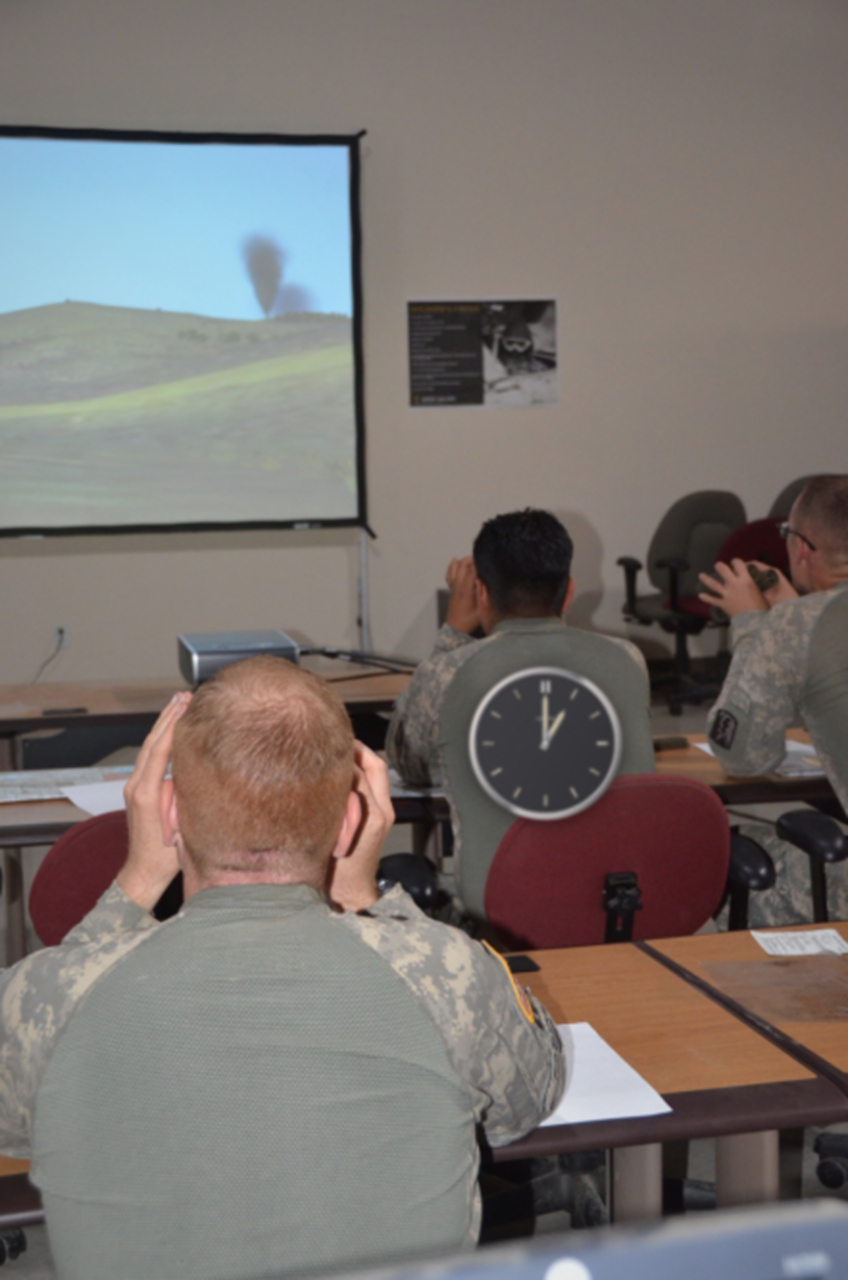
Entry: **1:00**
